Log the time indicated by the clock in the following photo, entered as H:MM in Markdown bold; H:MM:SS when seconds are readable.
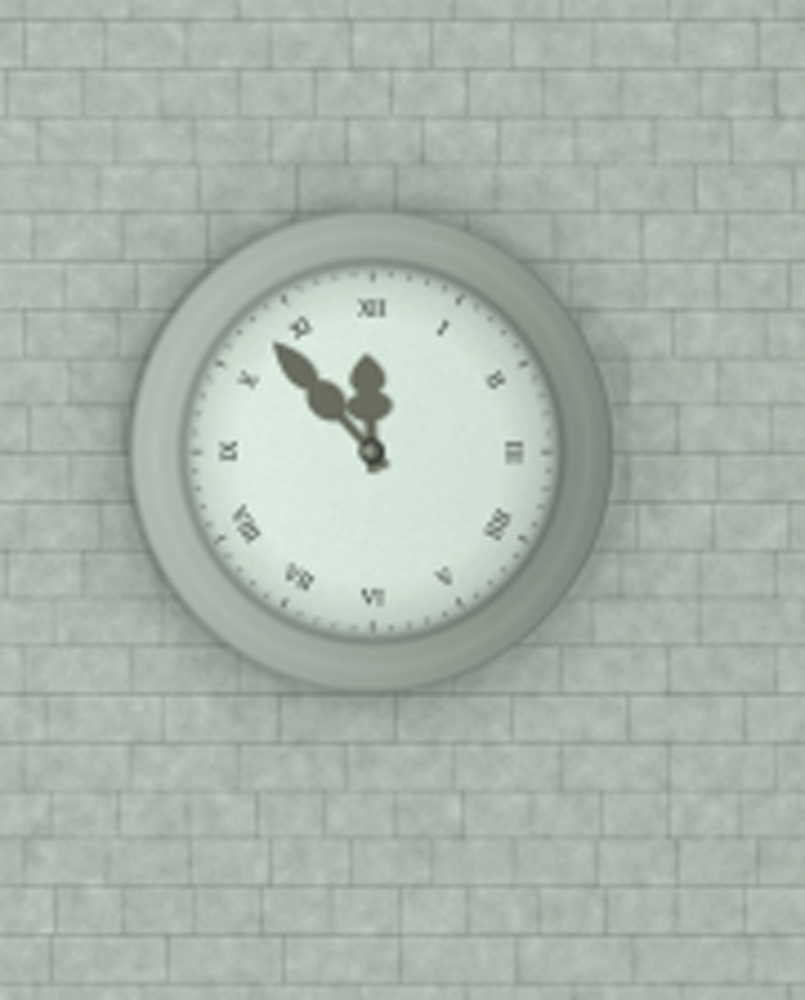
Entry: **11:53**
